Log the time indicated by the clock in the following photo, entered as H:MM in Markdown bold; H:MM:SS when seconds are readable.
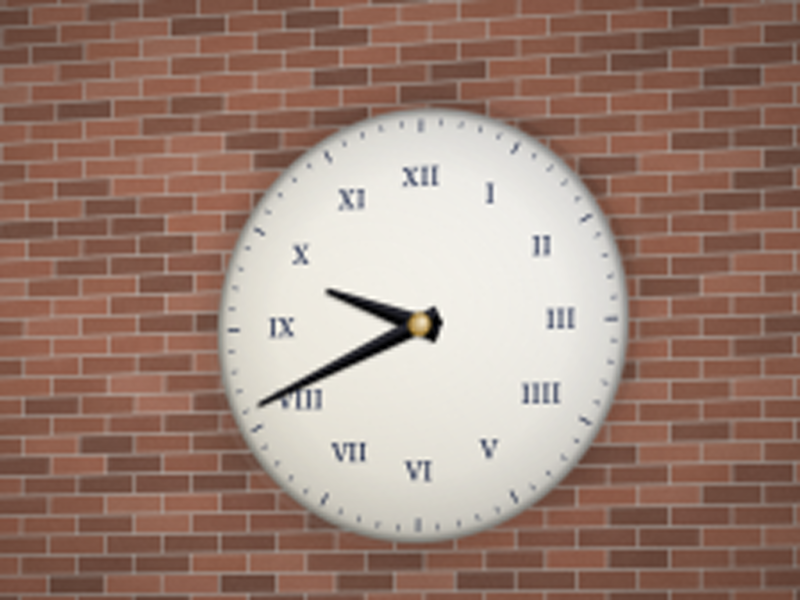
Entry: **9:41**
